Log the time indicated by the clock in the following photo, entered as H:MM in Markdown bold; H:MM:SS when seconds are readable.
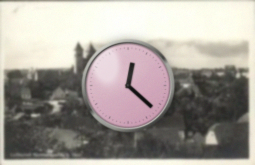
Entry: **12:22**
